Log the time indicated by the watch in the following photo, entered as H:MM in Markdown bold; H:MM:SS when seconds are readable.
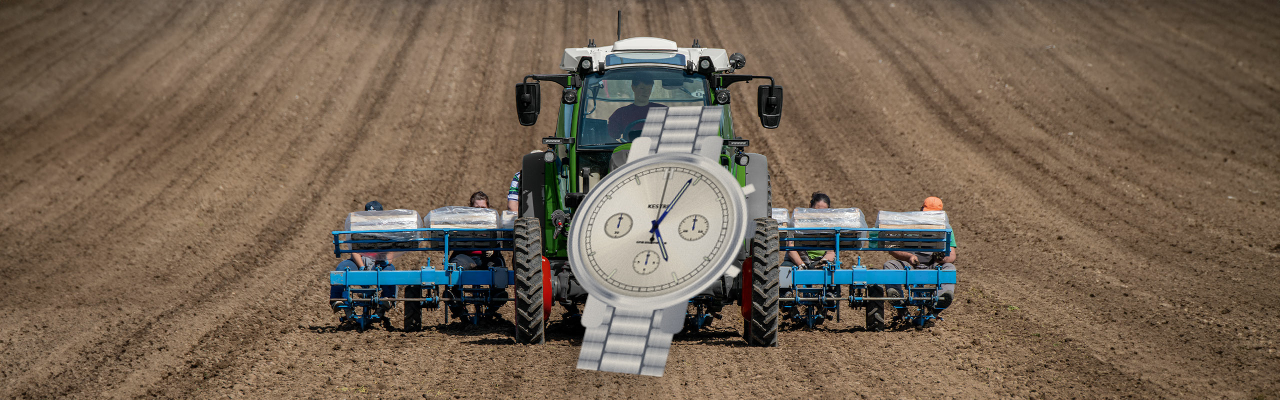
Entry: **5:04**
